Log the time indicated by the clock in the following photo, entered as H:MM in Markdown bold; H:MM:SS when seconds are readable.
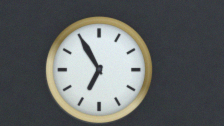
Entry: **6:55**
